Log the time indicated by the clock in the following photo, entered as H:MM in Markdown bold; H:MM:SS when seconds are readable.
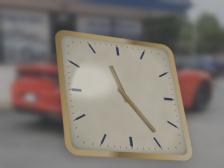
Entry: **11:24**
